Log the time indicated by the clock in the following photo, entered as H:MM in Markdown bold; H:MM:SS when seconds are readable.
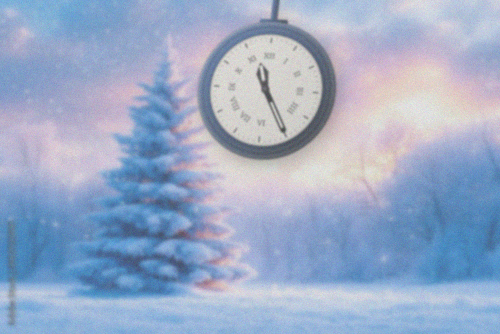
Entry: **11:25**
